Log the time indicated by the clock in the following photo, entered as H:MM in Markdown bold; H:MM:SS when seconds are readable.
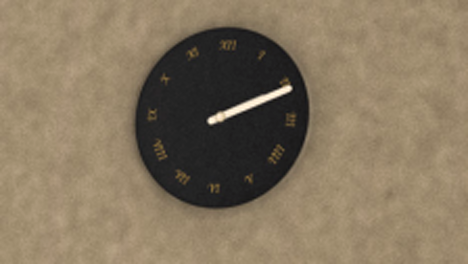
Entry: **2:11**
